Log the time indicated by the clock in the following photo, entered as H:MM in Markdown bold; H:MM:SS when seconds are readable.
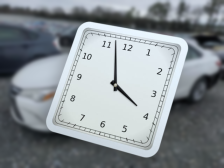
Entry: **3:57**
